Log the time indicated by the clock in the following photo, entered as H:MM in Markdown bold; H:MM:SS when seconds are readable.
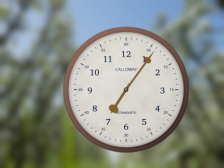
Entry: **7:06**
